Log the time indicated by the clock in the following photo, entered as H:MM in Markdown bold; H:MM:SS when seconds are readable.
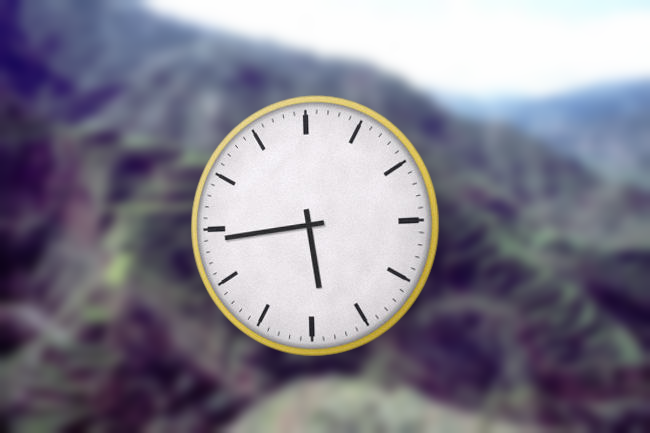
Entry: **5:44**
